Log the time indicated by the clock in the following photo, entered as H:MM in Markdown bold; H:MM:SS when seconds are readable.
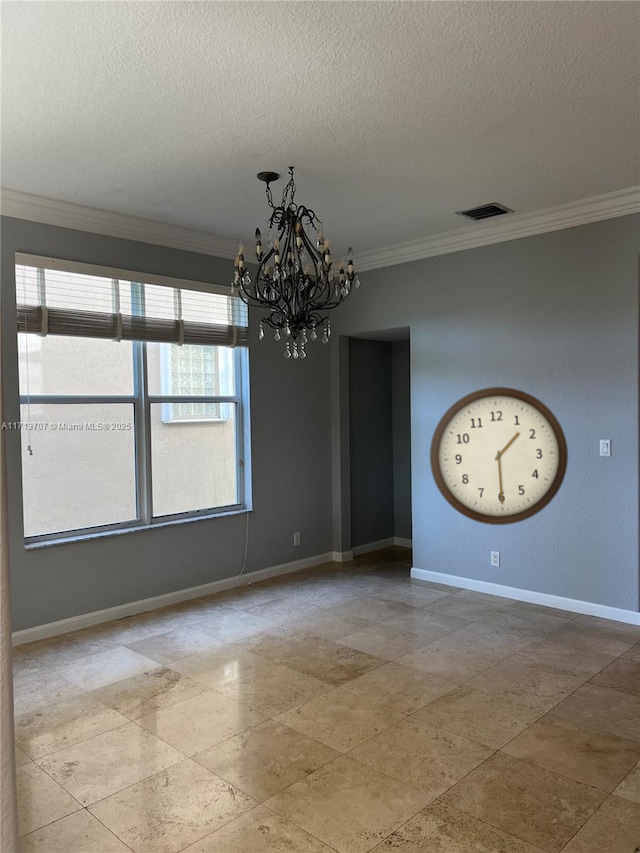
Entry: **1:30**
